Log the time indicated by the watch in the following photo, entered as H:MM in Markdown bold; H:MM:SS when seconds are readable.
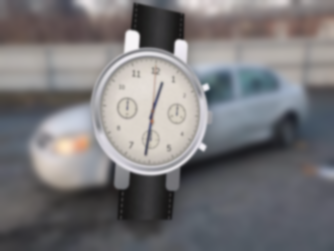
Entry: **12:31**
